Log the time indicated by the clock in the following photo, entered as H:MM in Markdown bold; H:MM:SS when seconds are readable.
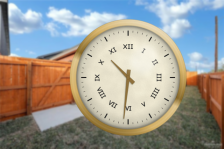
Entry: **10:31**
